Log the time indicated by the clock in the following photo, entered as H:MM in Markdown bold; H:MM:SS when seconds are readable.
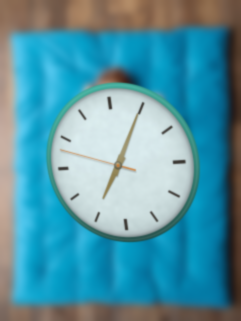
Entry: **7:04:48**
